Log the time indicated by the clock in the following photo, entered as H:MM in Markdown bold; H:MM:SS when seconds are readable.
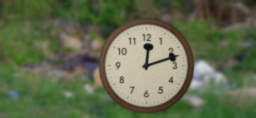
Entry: **12:12**
